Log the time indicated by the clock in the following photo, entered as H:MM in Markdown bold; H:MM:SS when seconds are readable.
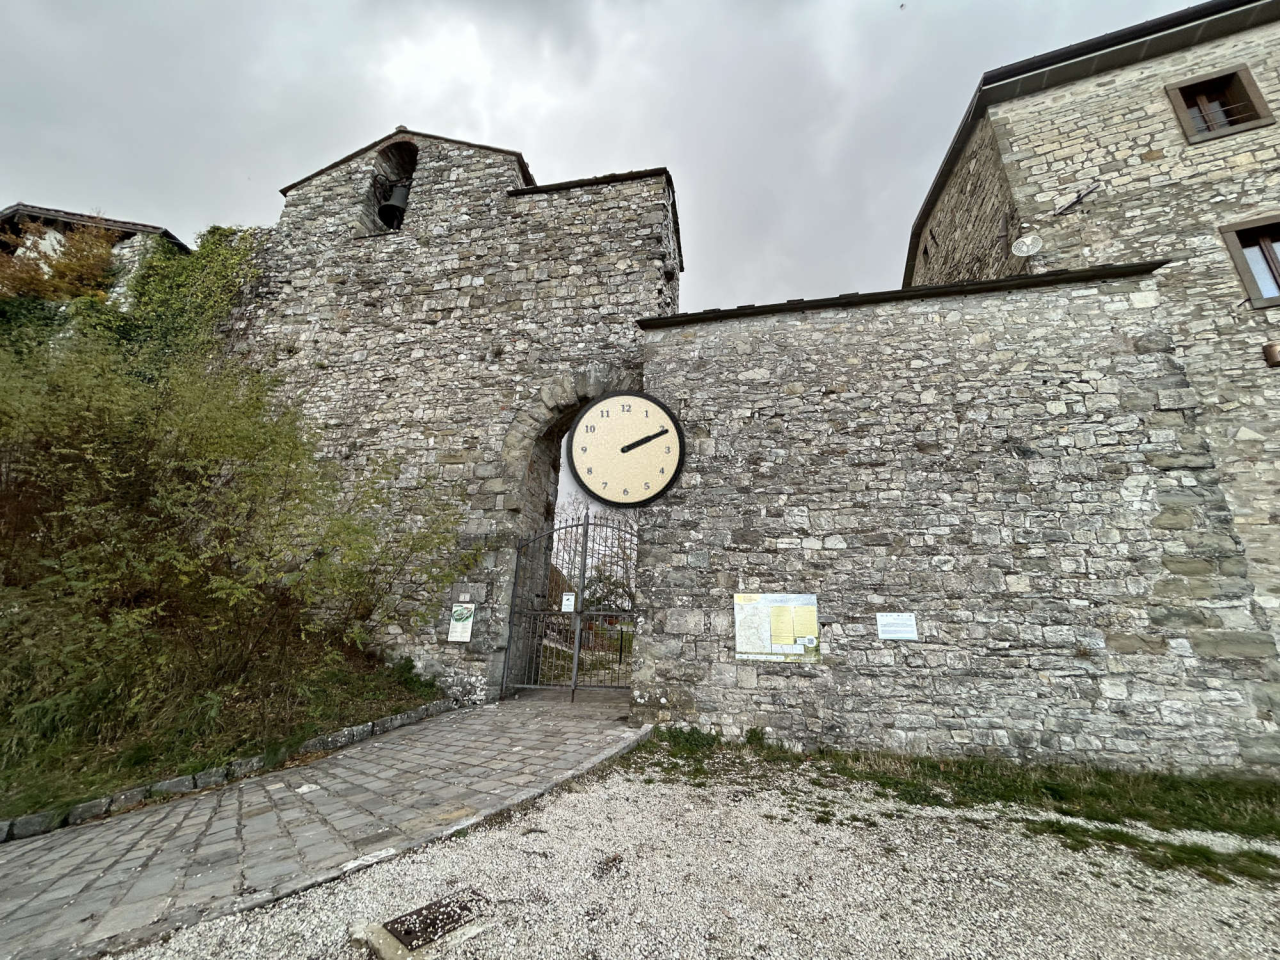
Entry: **2:11**
